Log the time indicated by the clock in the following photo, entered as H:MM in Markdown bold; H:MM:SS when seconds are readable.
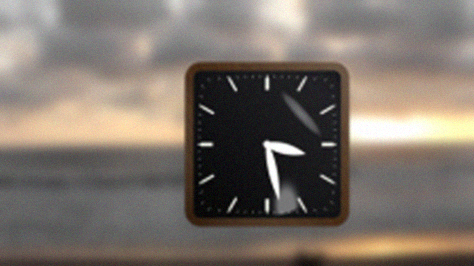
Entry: **3:28**
